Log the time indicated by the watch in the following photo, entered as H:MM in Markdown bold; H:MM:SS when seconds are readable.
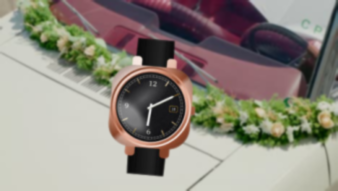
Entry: **6:10**
